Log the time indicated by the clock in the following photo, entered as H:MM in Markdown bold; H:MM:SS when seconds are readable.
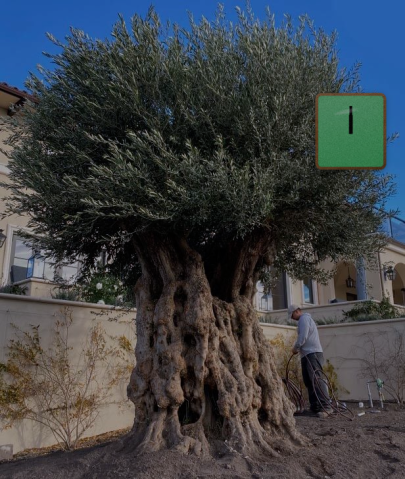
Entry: **12:00**
